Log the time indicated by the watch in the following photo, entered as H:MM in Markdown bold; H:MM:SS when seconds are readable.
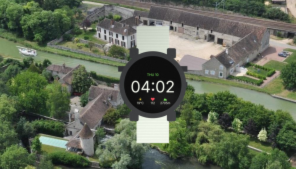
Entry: **4:02**
